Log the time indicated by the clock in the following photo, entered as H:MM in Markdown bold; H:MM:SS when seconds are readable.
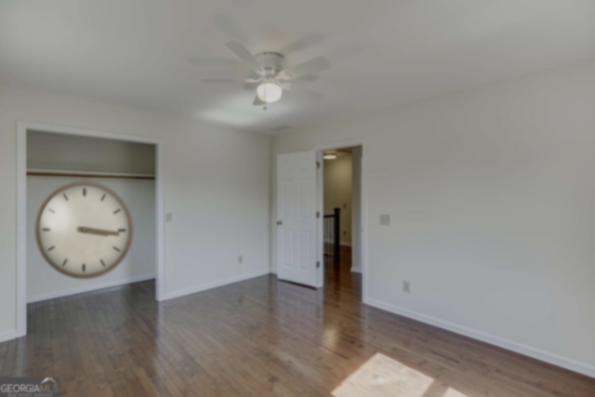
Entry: **3:16**
